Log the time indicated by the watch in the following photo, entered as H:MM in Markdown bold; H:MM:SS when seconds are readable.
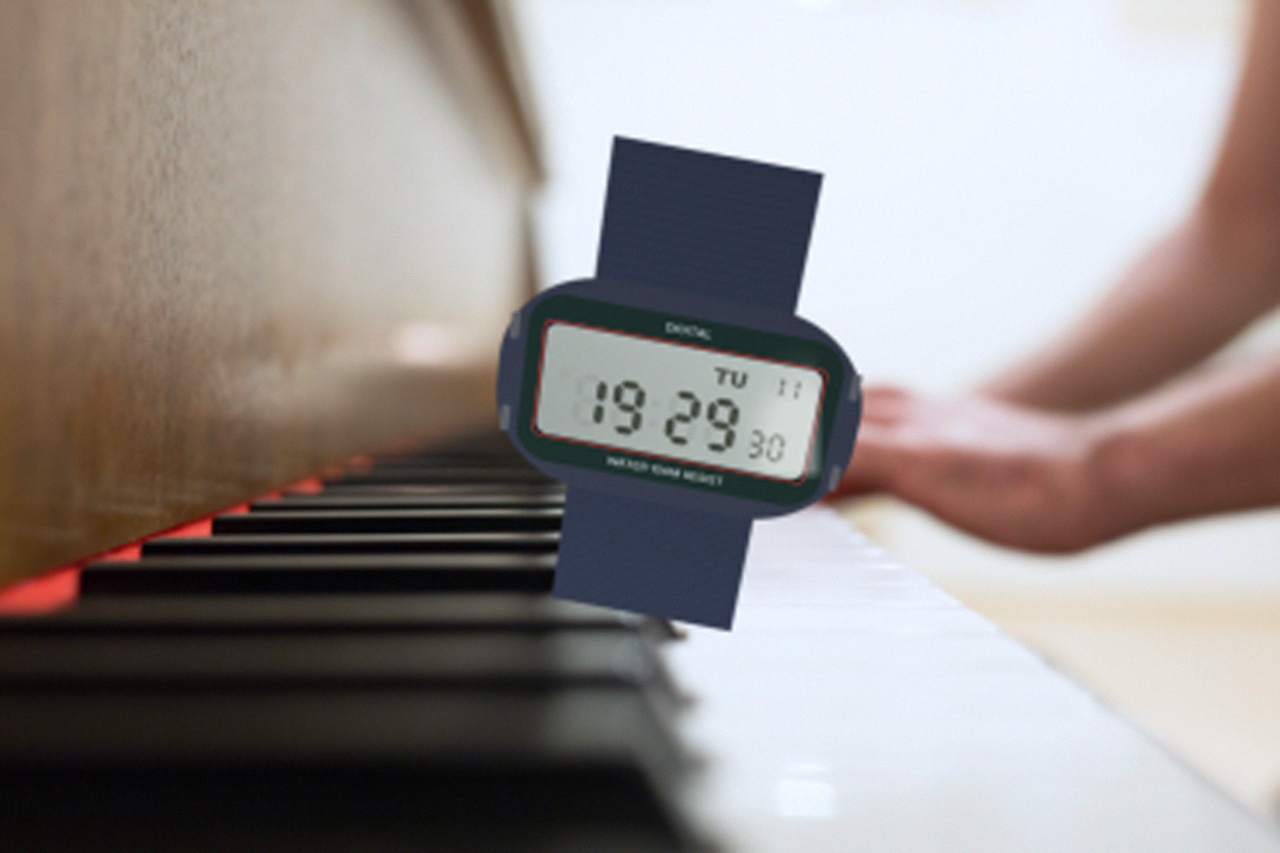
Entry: **19:29:30**
